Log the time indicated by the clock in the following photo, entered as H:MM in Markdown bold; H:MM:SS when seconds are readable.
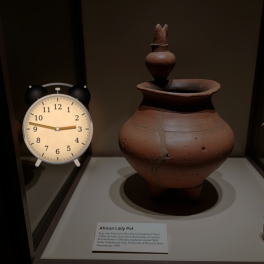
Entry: **2:47**
